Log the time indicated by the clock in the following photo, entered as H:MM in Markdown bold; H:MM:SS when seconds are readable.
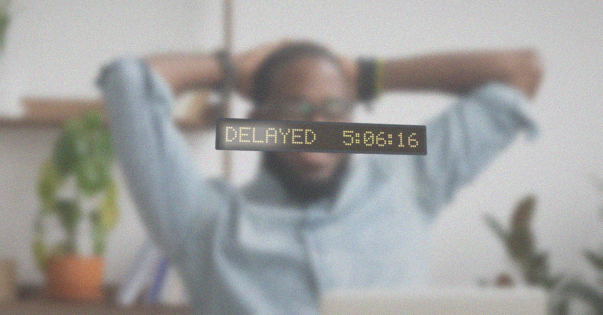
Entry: **5:06:16**
